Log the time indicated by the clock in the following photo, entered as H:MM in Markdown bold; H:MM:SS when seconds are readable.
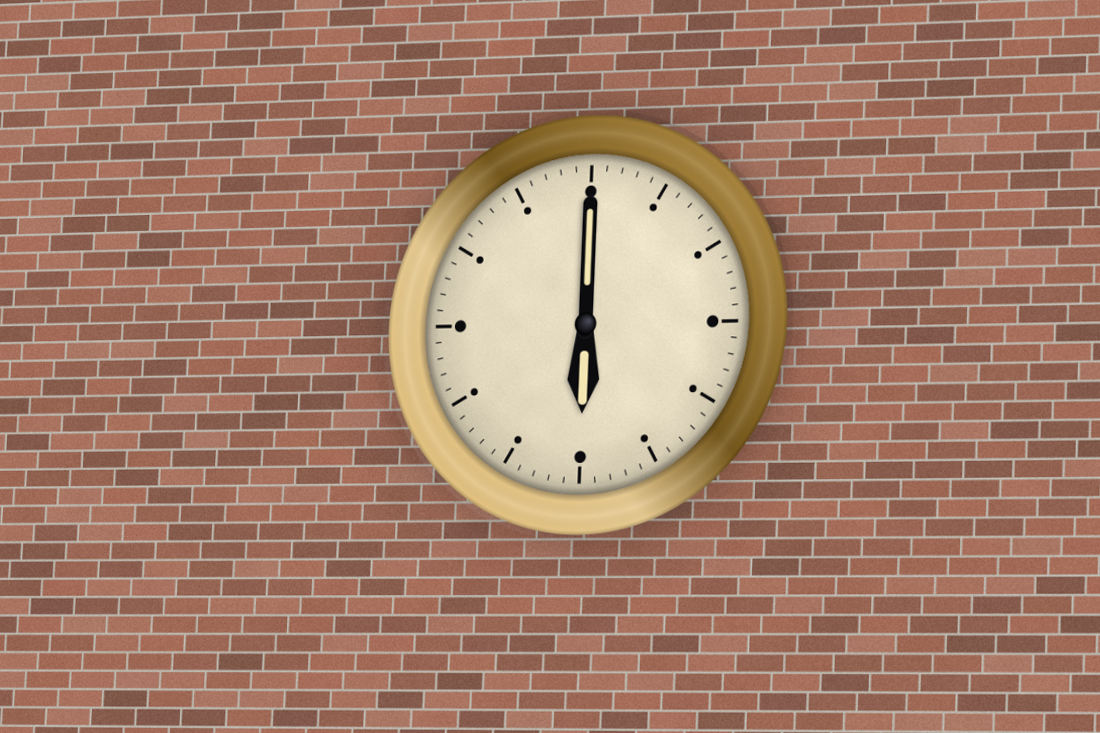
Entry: **6:00**
